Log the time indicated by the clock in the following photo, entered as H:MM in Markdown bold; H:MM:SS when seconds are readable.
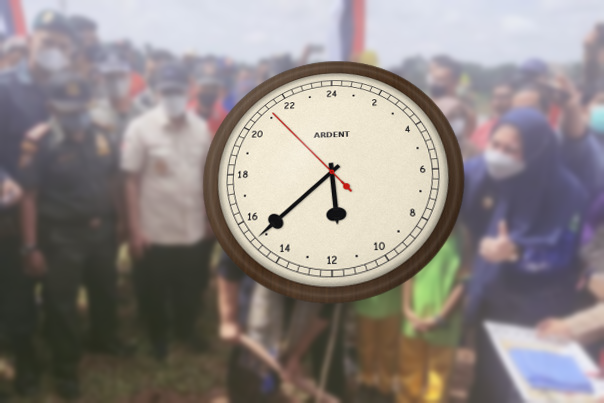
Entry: **11:37:53**
